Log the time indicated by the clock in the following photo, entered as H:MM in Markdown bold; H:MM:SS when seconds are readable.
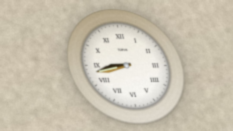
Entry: **8:43**
